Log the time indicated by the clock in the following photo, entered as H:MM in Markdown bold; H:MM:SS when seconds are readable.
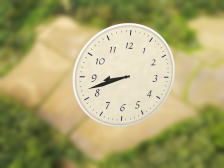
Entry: **8:42**
